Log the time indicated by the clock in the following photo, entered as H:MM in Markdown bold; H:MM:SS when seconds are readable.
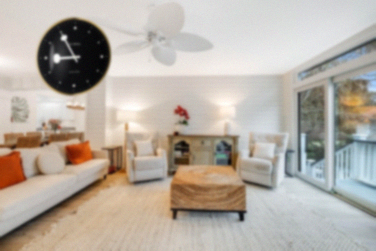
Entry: **8:55**
